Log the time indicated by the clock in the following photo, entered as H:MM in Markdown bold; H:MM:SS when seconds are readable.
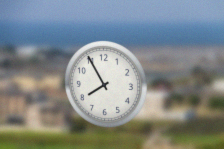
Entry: **7:55**
